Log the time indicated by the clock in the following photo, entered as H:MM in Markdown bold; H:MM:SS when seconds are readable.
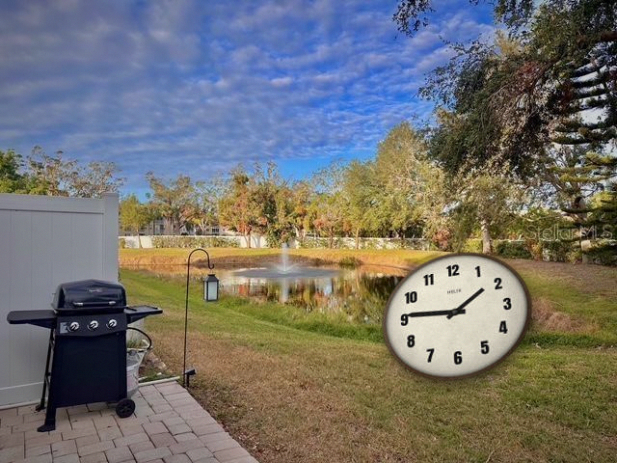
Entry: **1:46**
